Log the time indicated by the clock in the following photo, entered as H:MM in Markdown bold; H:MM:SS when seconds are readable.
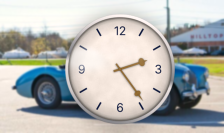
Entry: **2:24**
